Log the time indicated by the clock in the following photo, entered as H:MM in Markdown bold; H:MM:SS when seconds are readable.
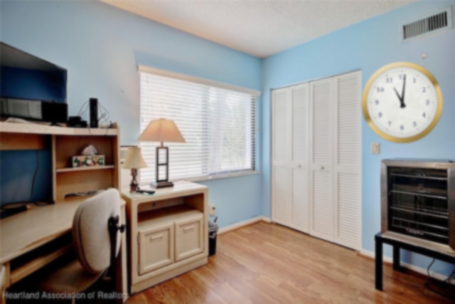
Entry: **11:01**
